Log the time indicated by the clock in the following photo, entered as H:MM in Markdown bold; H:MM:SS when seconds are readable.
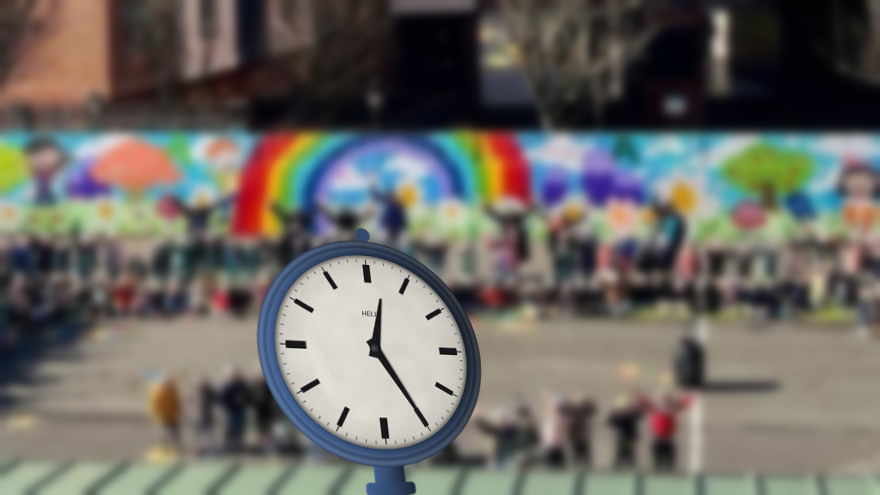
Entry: **12:25**
